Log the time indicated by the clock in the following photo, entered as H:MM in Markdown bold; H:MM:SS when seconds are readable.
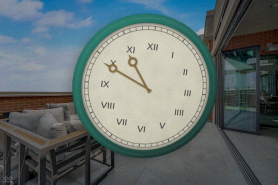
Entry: **10:49**
